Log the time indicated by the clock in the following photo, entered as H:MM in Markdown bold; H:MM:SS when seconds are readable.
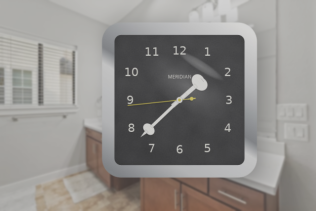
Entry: **1:37:44**
